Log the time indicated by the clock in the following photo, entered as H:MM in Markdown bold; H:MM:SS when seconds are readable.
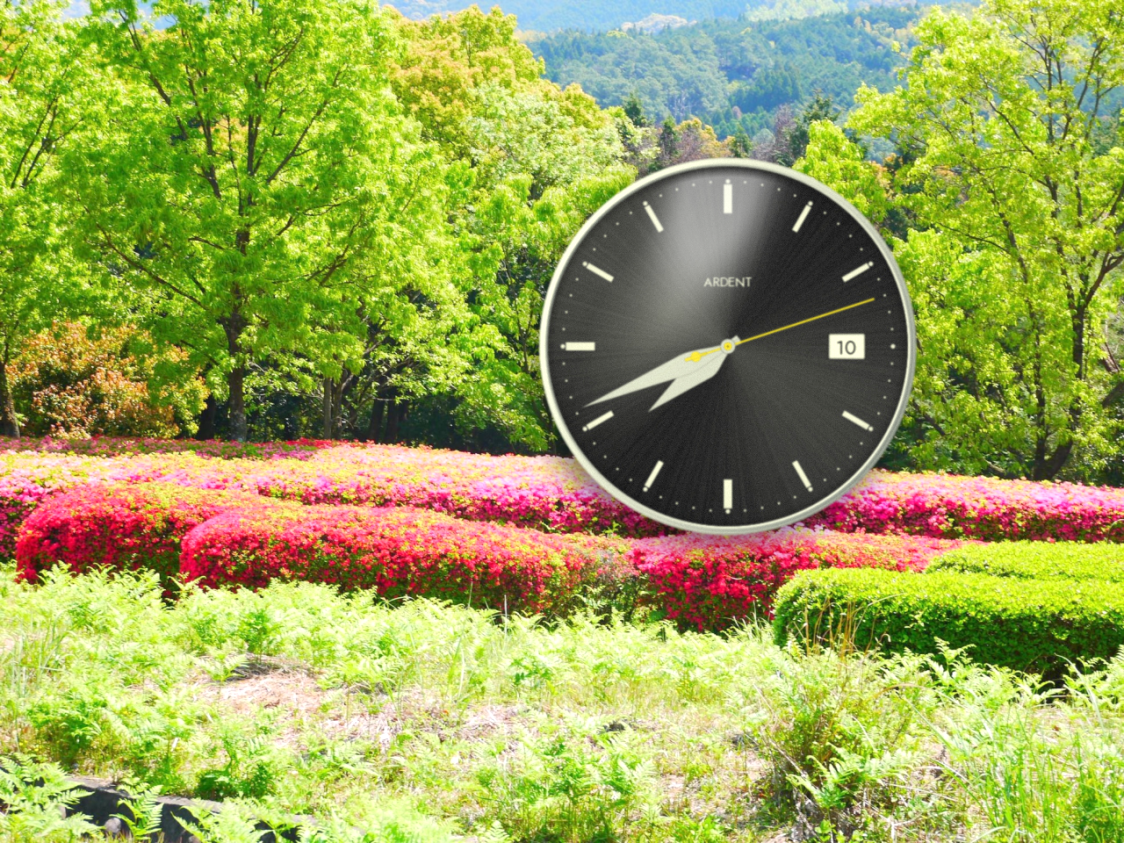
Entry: **7:41:12**
